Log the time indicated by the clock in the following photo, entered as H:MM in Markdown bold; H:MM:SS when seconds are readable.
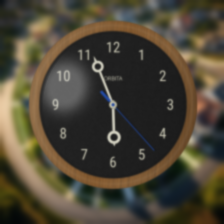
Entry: **5:56:23**
